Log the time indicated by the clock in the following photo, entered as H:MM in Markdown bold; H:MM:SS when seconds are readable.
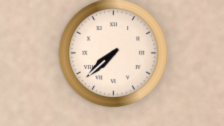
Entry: **7:38**
